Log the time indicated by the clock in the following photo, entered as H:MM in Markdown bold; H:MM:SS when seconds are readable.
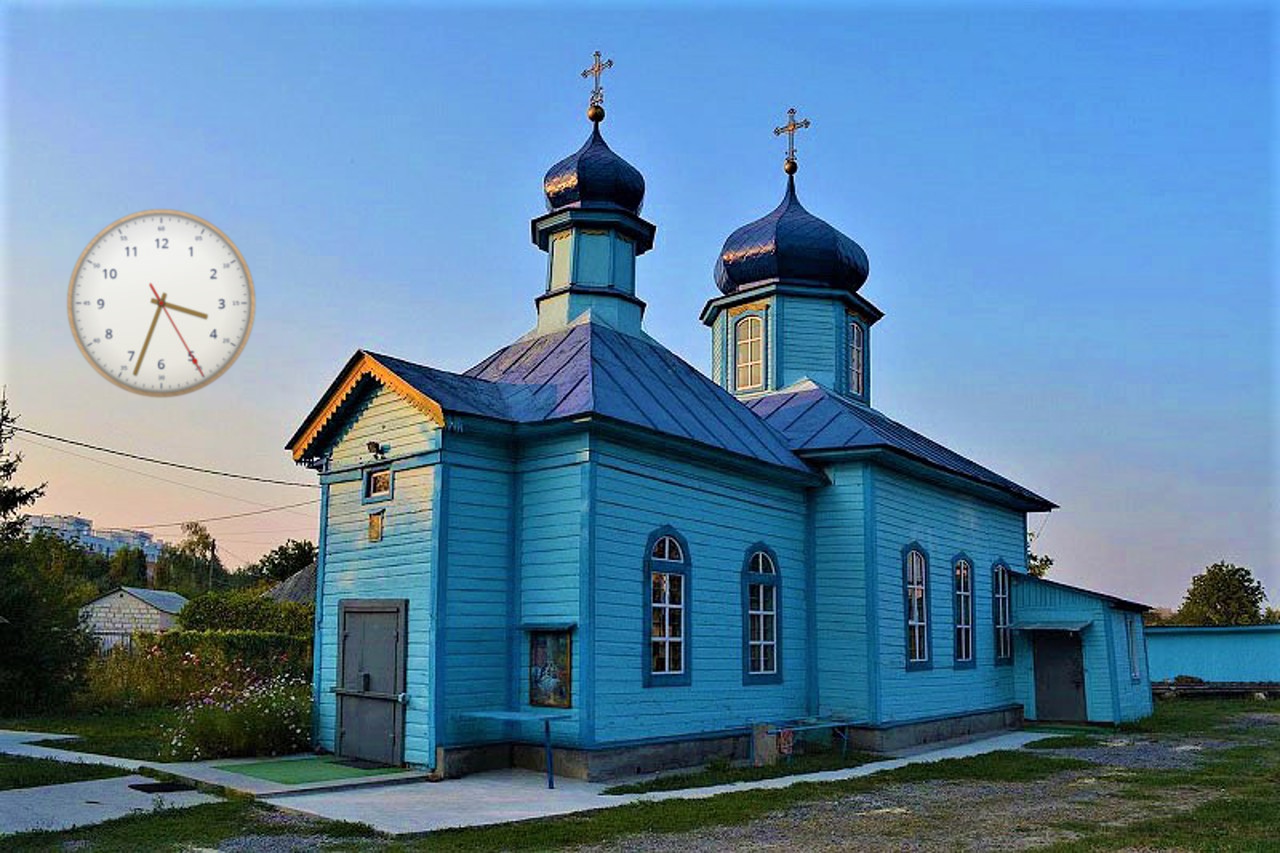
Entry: **3:33:25**
